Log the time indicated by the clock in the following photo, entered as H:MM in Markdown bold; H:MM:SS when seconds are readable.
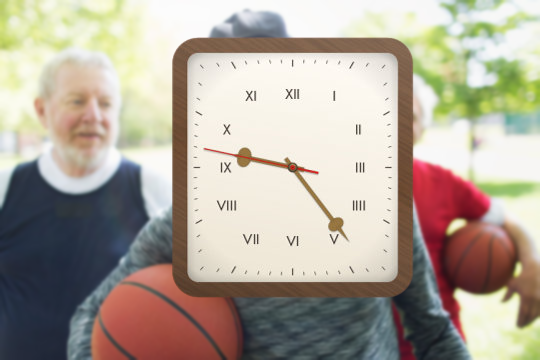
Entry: **9:23:47**
